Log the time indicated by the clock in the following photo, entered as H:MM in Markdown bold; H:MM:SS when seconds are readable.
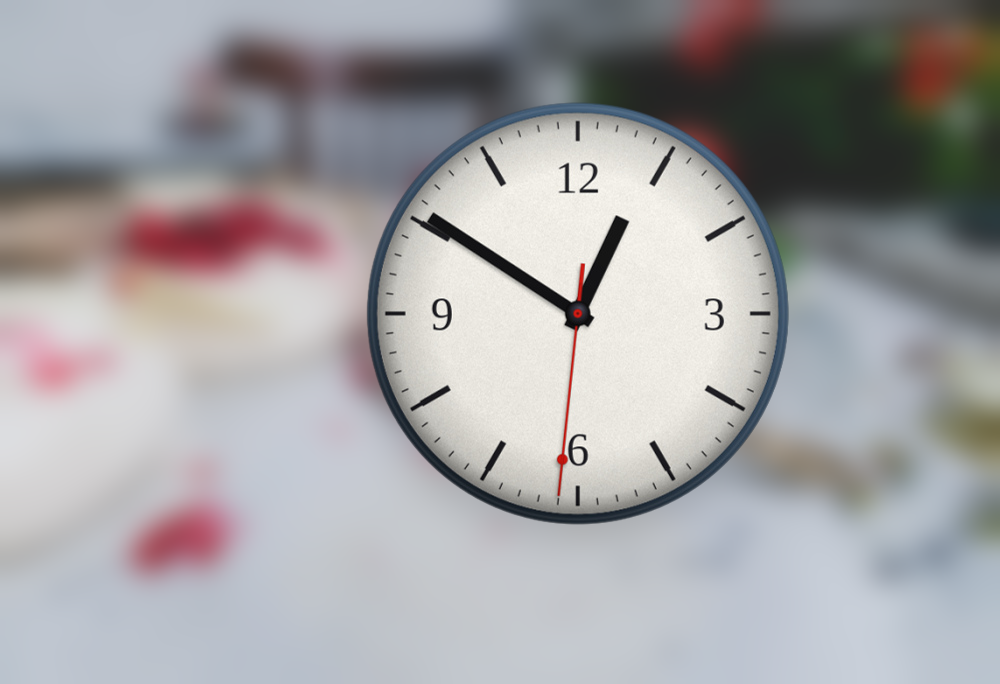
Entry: **12:50:31**
